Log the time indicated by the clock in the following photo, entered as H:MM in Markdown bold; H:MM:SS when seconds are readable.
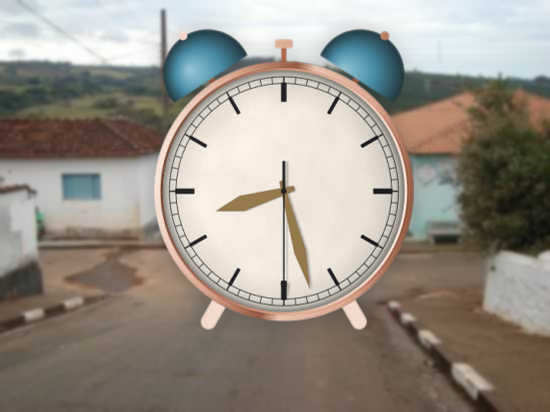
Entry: **8:27:30**
